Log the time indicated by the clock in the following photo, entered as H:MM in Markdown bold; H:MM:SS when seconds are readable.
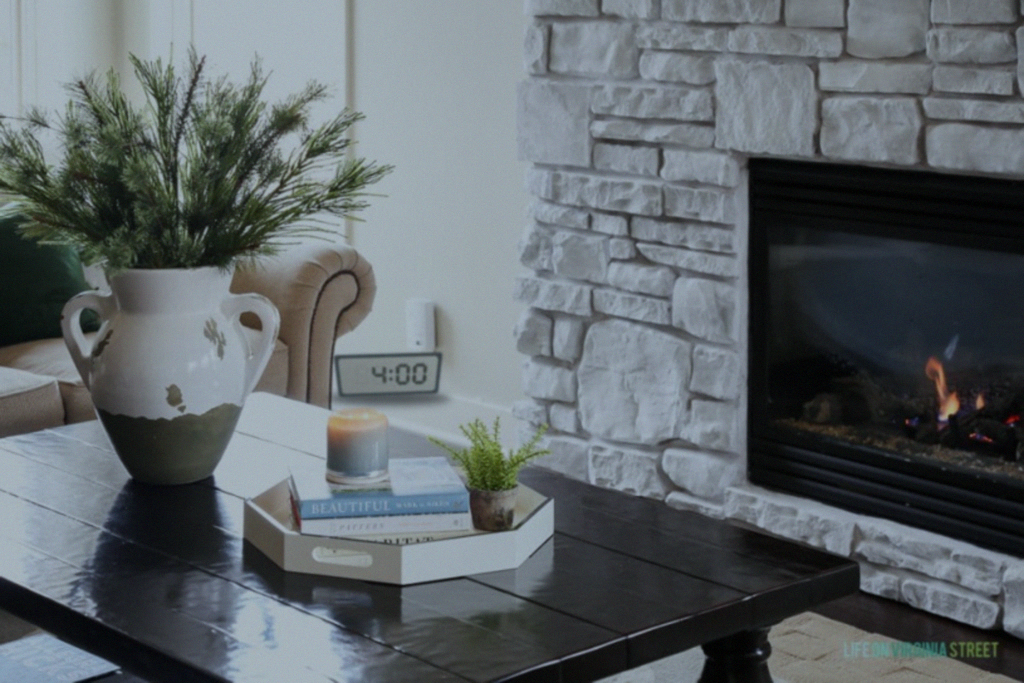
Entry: **4:00**
